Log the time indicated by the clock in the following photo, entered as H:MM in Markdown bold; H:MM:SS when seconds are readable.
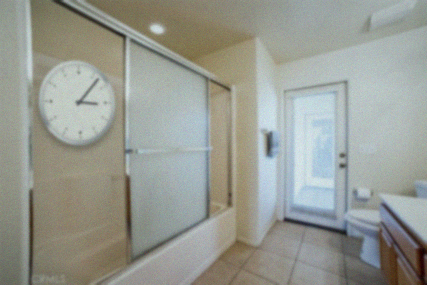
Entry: **3:07**
